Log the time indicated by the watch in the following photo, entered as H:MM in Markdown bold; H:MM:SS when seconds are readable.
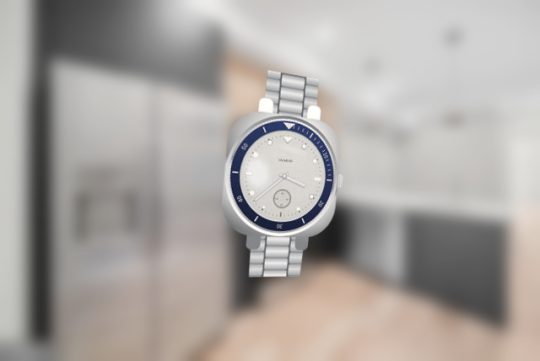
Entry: **3:38**
